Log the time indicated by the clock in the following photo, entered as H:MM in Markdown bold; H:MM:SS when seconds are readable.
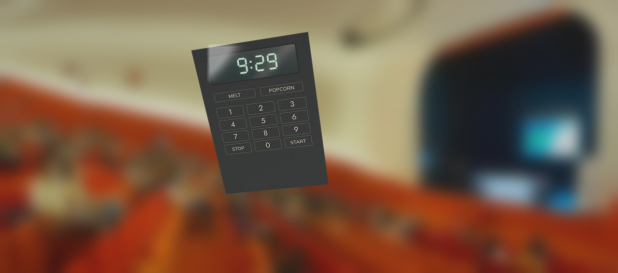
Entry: **9:29**
